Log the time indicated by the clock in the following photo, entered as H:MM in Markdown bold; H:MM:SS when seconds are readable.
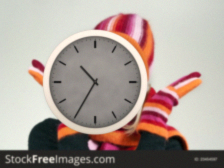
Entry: **10:35**
